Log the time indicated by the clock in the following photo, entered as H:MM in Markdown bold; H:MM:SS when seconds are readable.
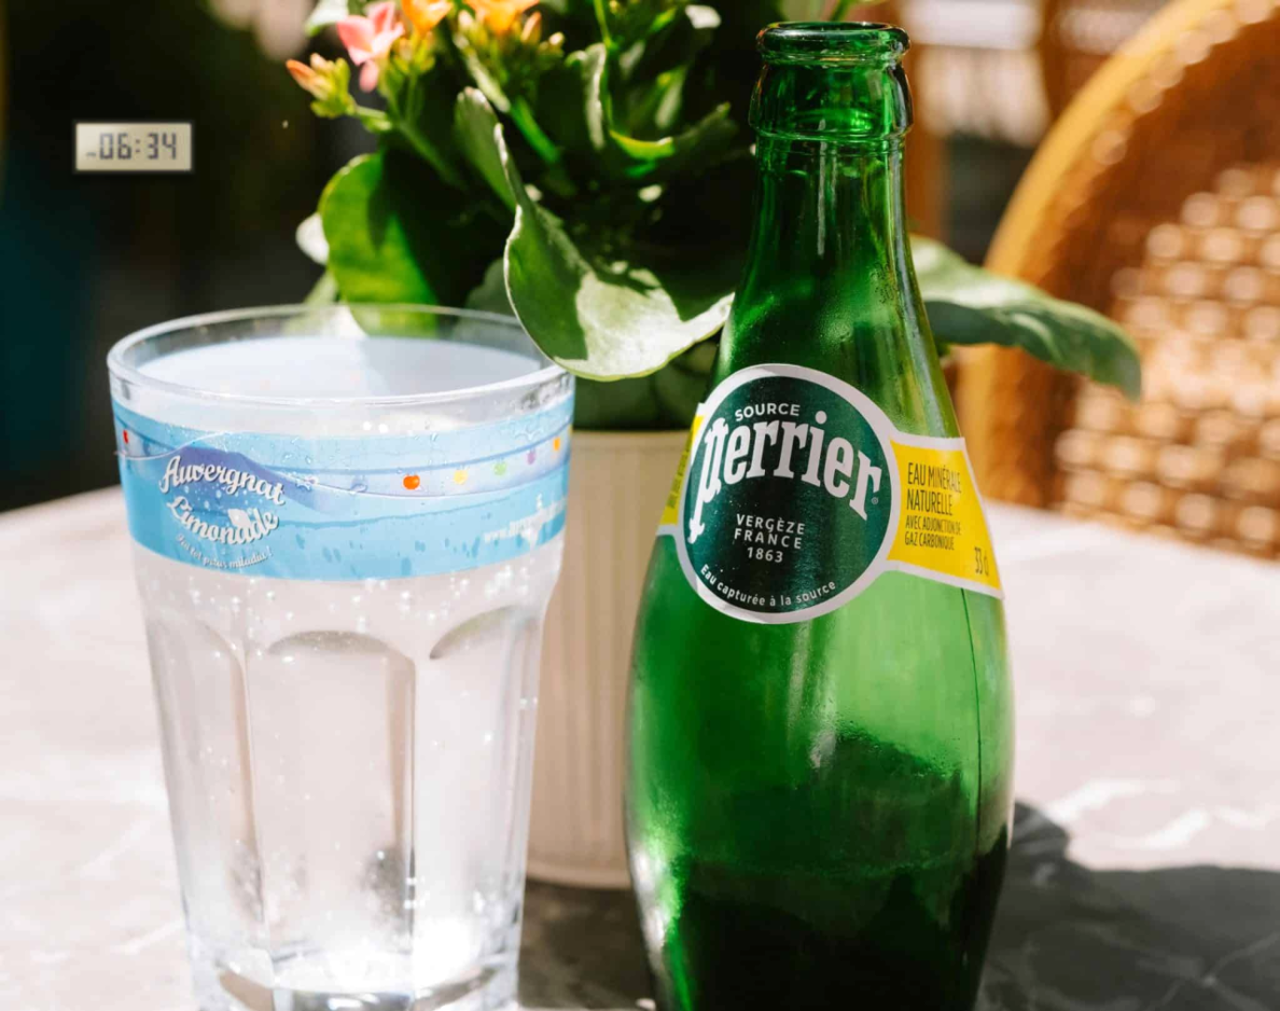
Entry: **6:34**
